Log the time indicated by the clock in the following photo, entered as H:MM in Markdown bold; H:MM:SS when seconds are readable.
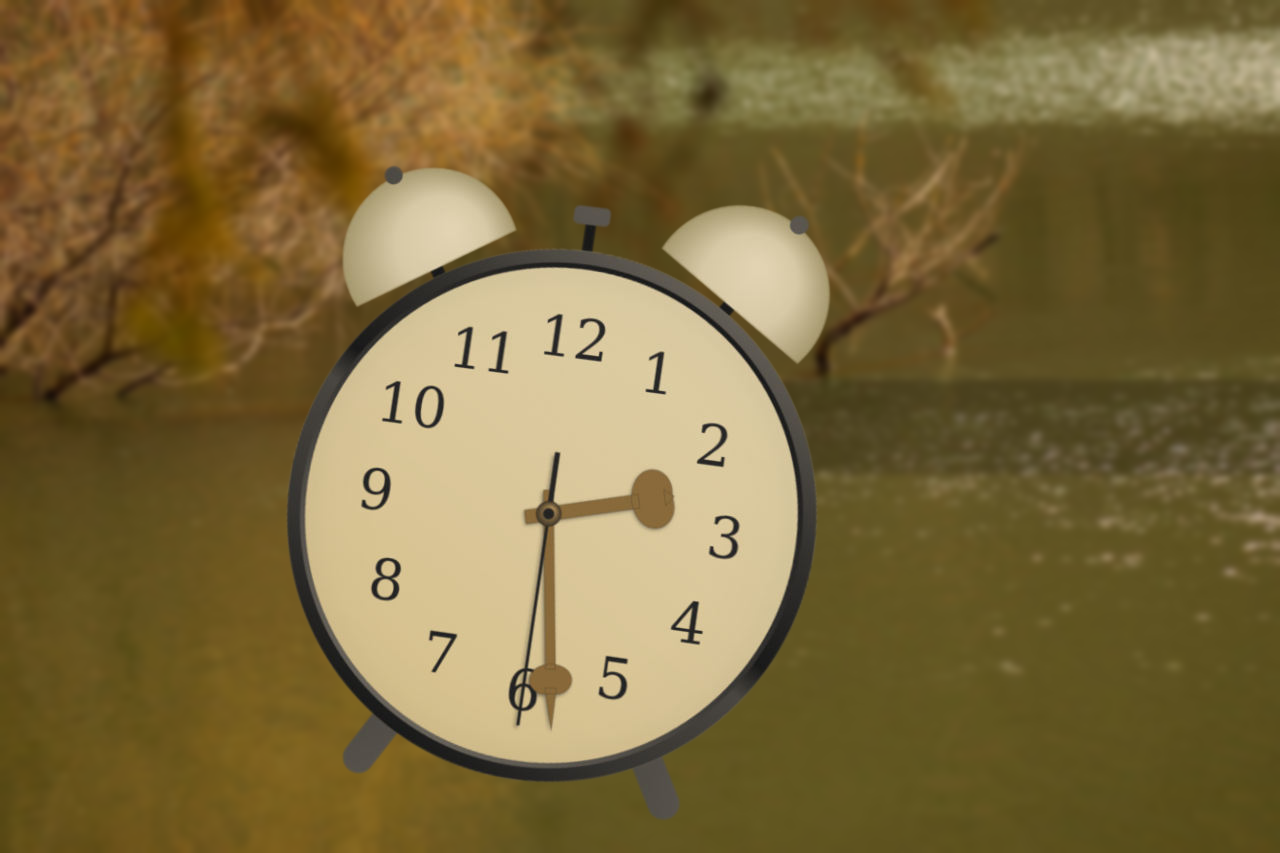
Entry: **2:28:30**
